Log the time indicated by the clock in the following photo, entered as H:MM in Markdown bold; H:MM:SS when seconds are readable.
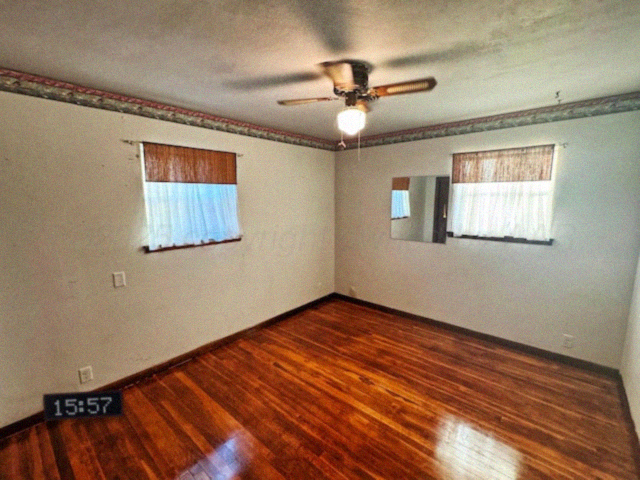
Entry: **15:57**
